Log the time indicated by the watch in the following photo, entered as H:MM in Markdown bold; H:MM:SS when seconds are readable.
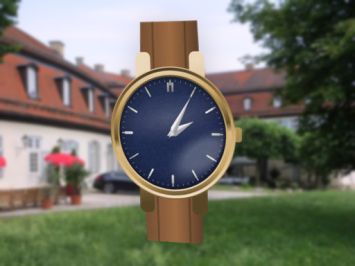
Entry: **2:05**
